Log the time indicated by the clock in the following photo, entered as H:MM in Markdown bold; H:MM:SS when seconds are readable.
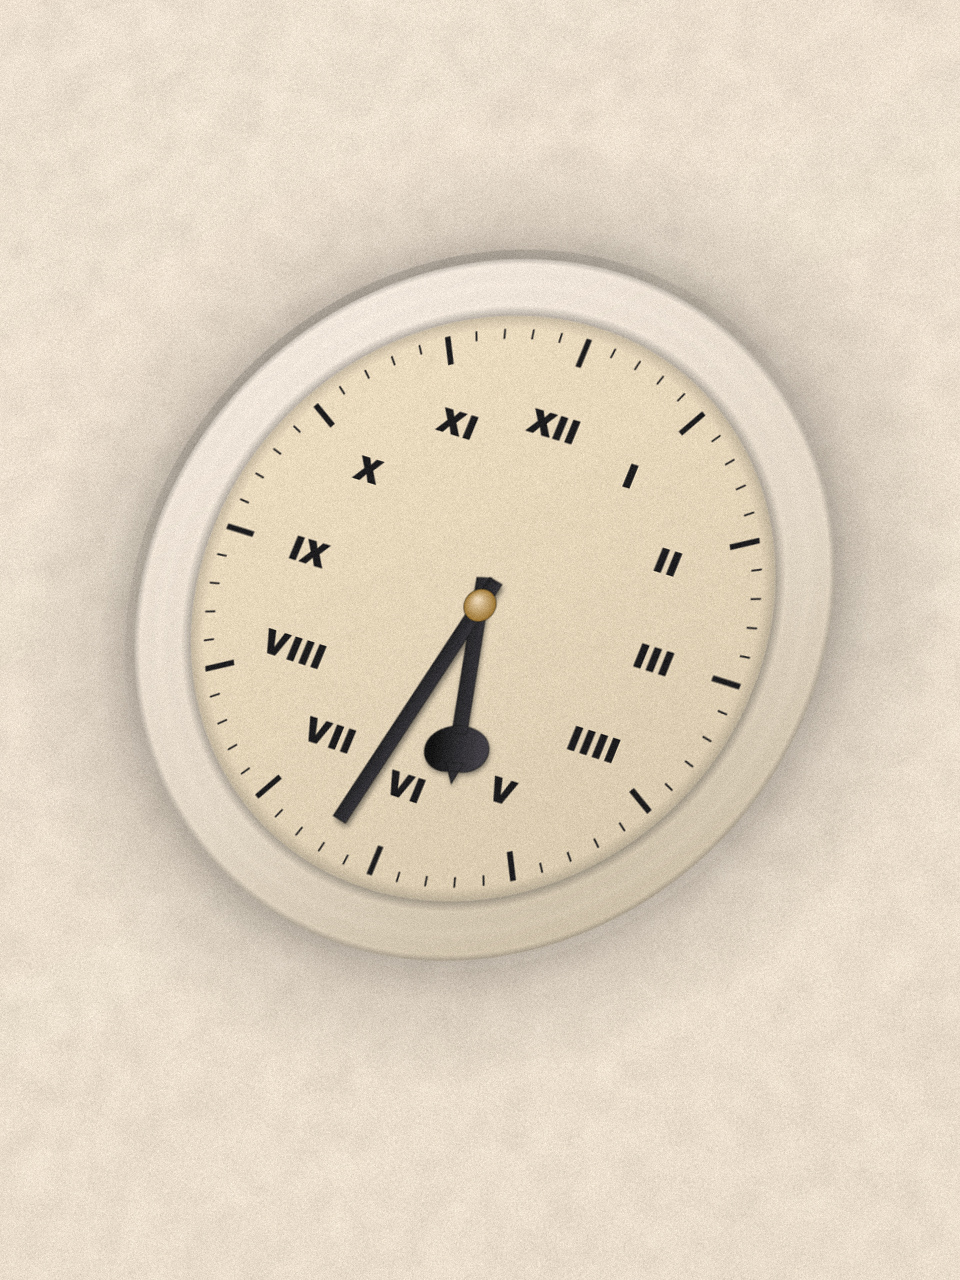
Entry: **5:32**
